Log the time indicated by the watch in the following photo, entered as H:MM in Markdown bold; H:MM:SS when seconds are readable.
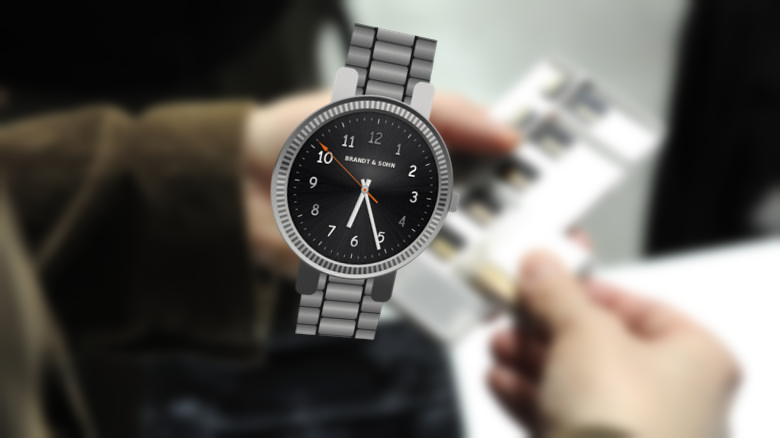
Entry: **6:25:51**
